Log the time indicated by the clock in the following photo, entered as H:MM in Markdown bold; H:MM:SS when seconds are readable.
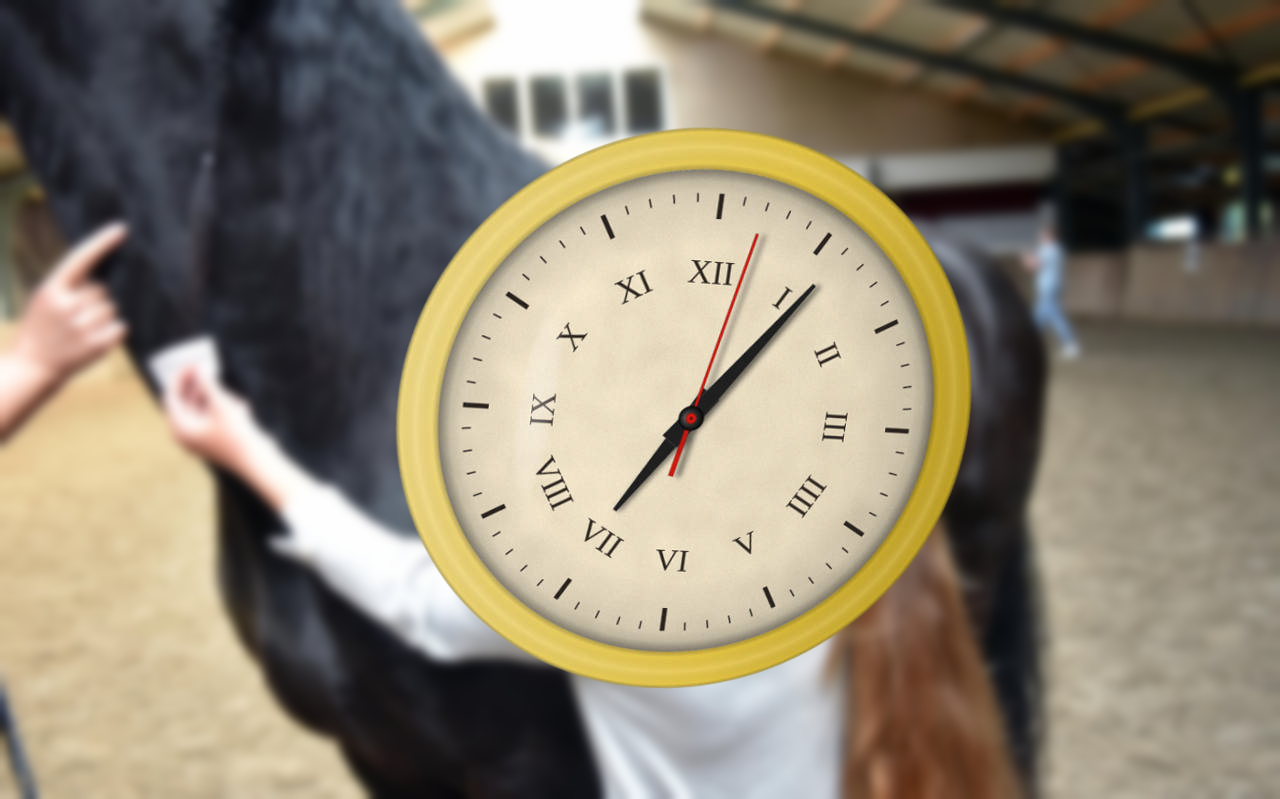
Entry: **7:06:02**
